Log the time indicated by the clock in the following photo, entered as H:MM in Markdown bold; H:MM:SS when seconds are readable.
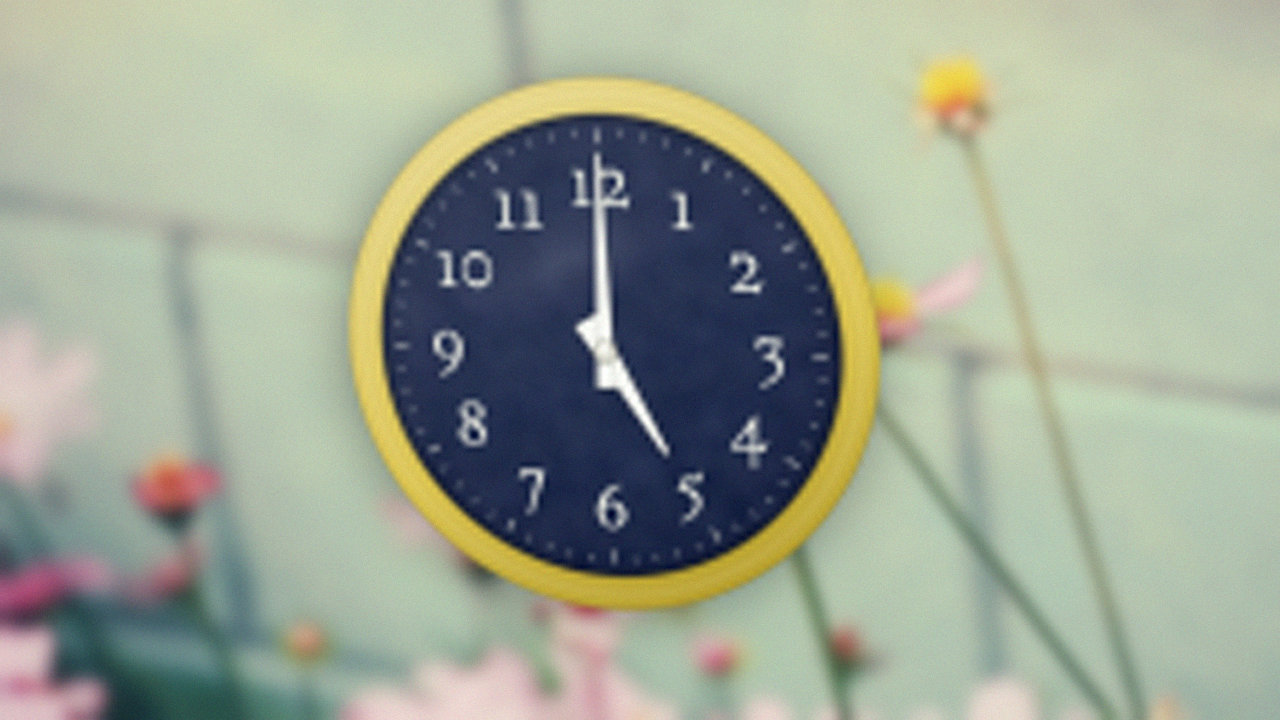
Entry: **5:00**
